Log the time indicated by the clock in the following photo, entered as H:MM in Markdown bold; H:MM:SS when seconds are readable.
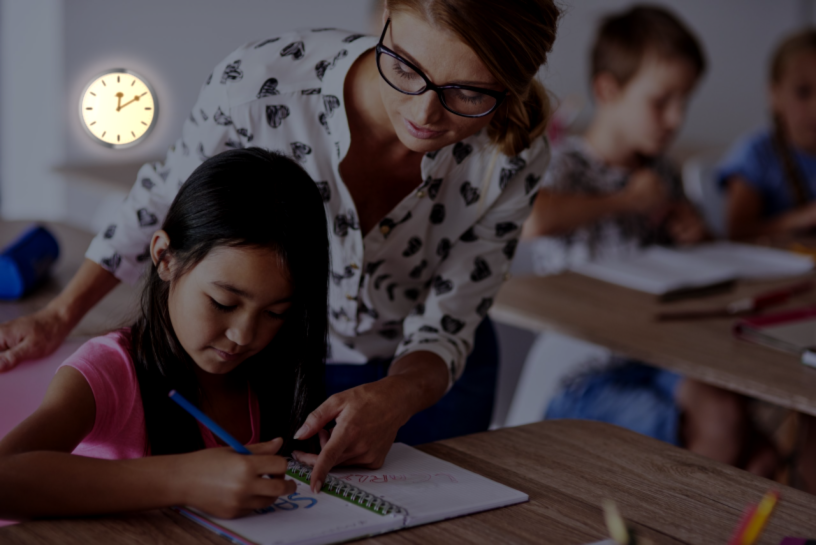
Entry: **12:10**
